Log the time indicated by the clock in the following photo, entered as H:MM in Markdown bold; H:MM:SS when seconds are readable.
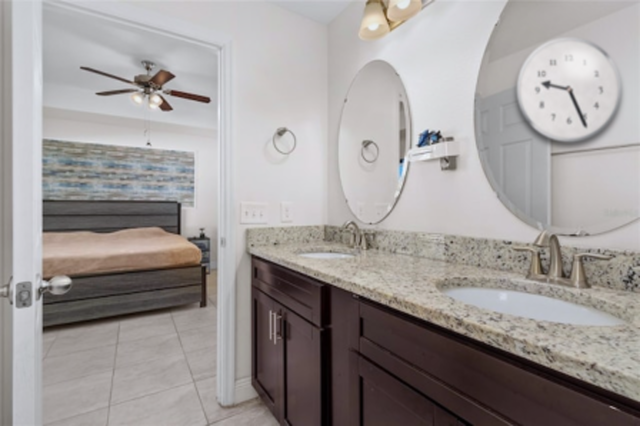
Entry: **9:26**
